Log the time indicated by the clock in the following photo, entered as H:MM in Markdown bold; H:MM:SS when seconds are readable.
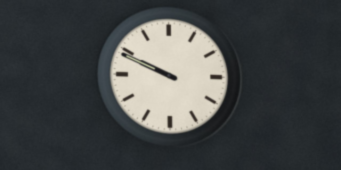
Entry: **9:49**
